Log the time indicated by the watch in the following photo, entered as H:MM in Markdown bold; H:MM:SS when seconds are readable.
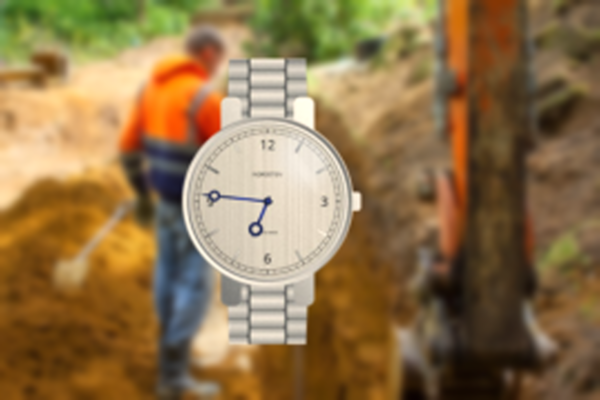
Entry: **6:46**
